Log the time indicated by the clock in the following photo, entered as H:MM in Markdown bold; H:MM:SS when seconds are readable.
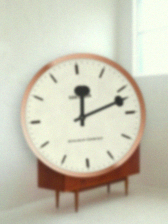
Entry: **12:12**
